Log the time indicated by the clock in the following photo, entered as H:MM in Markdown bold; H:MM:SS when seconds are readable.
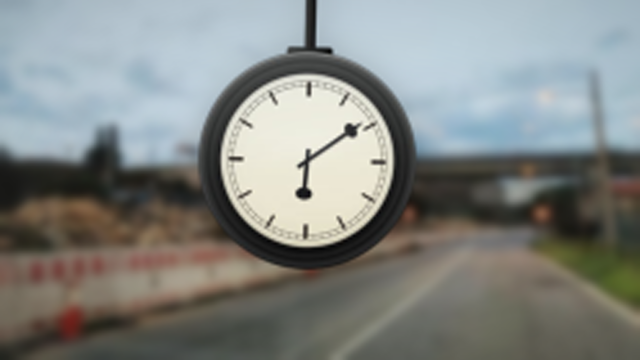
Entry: **6:09**
